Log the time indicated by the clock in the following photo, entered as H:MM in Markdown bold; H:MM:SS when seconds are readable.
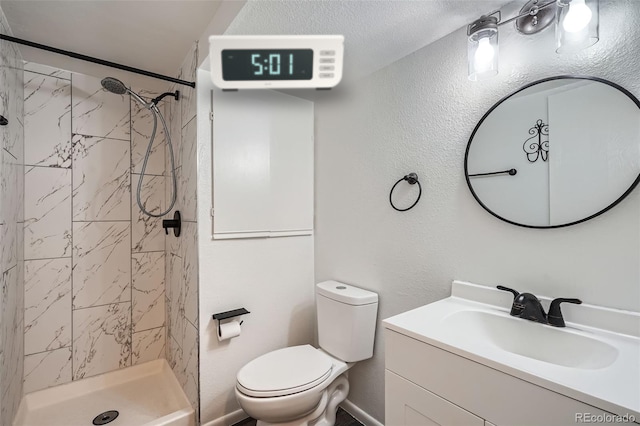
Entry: **5:01**
